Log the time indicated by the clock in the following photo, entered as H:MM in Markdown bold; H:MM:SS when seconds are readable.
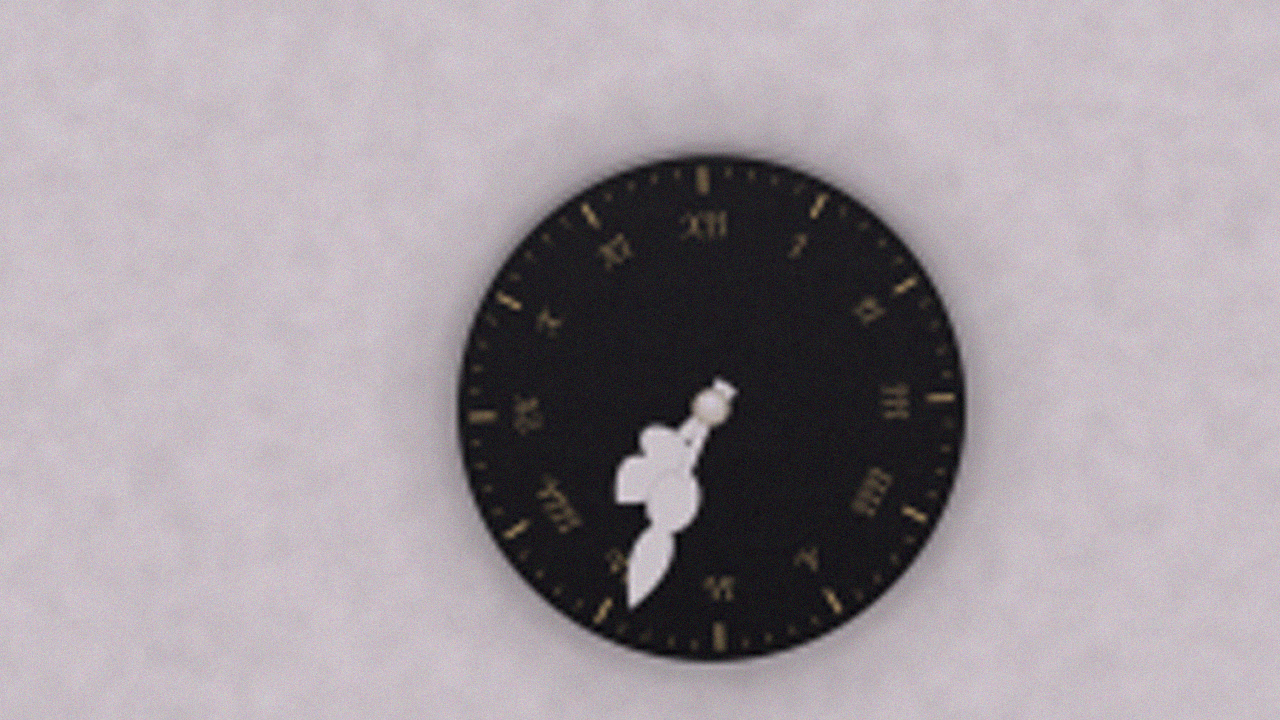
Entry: **7:34**
